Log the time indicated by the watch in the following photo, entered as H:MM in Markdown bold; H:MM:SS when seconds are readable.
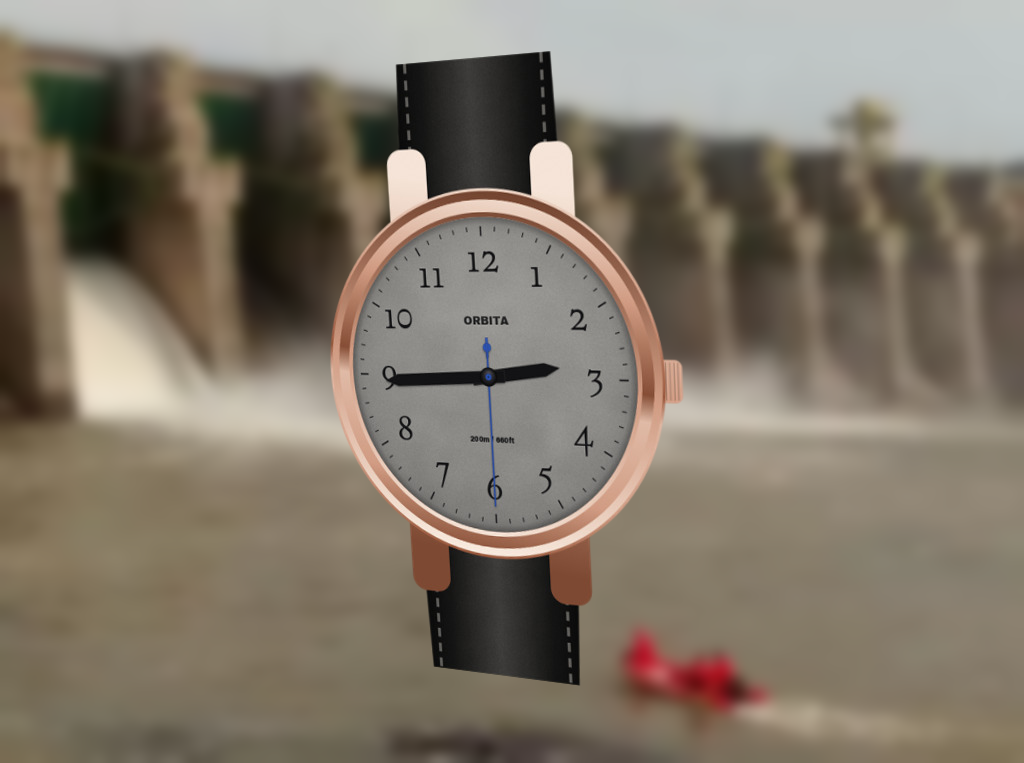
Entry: **2:44:30**
